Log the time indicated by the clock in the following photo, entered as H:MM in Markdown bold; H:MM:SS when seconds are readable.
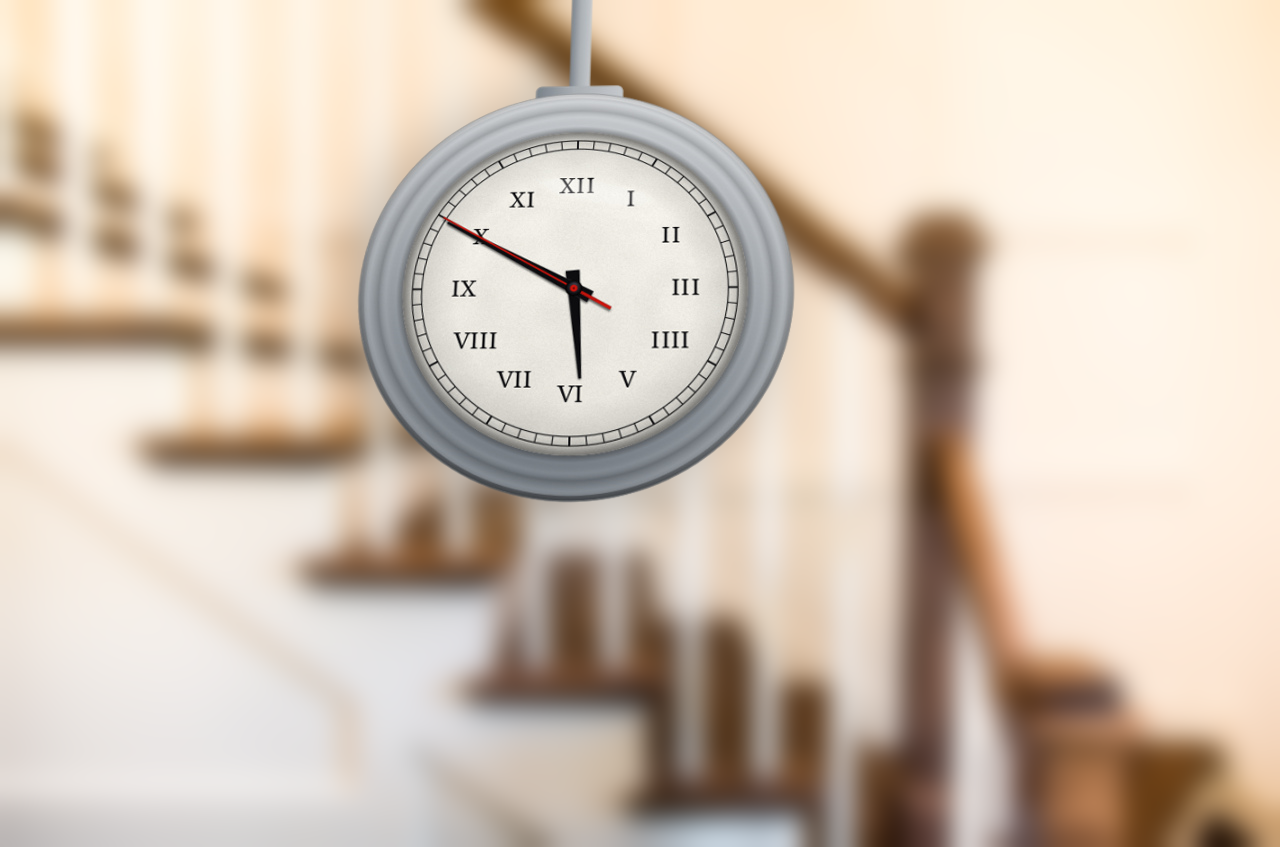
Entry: **5:49:50**
